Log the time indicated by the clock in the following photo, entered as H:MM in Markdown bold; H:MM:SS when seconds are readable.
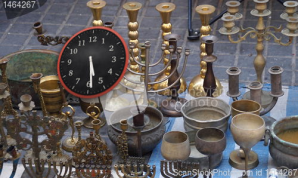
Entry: **5:29**
